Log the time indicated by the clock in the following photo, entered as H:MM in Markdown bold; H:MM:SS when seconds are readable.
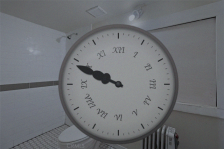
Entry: **9:49**
